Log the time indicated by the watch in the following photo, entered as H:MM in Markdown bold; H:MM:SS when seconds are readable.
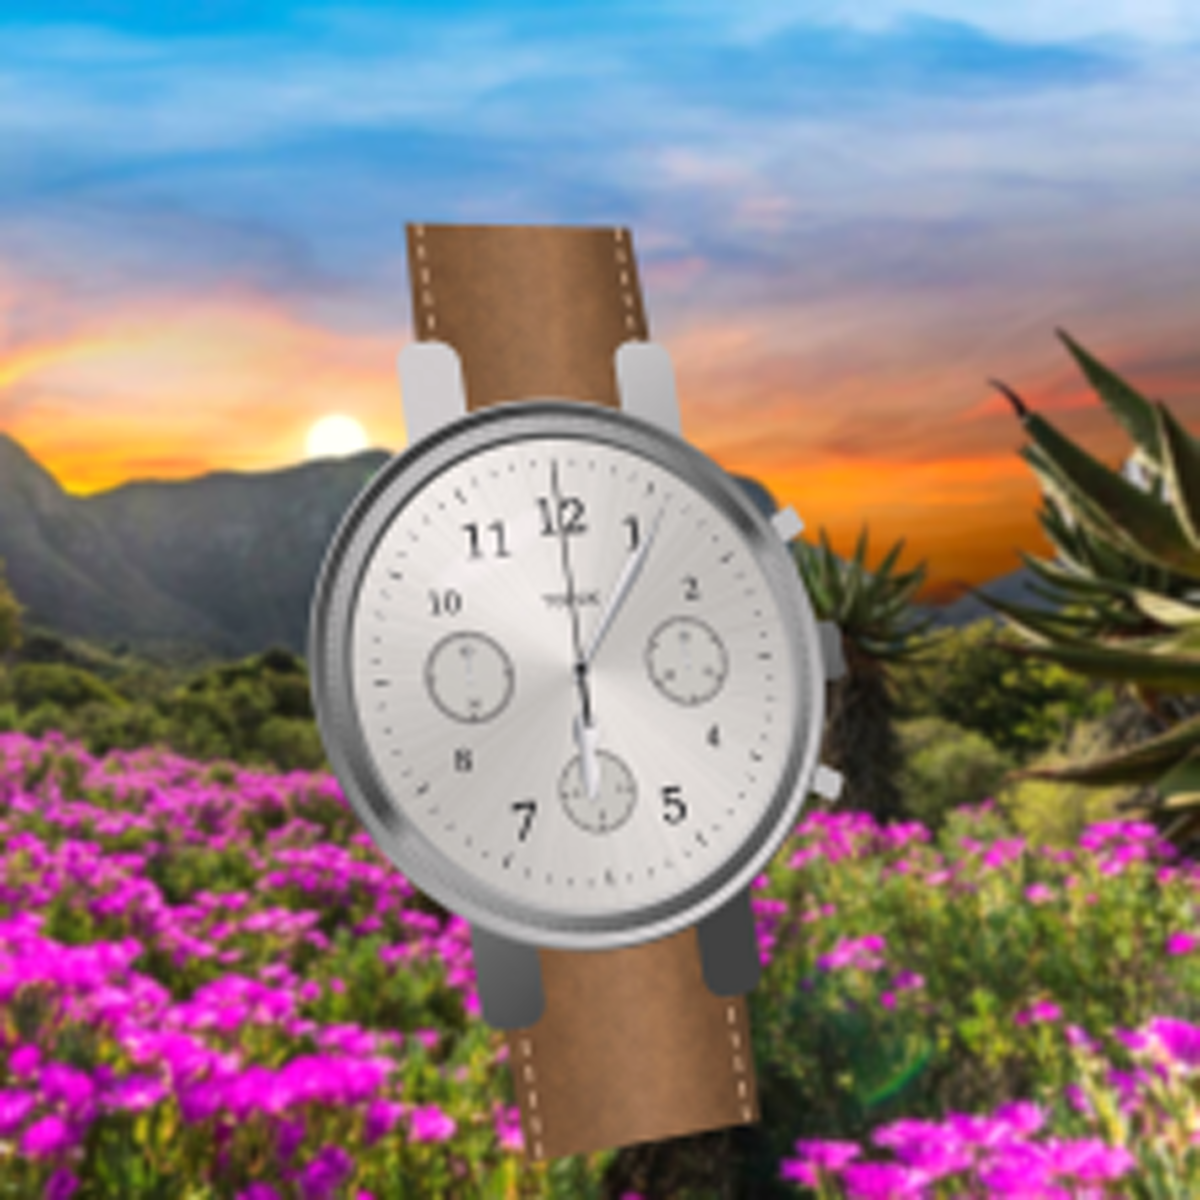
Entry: **6:06**
